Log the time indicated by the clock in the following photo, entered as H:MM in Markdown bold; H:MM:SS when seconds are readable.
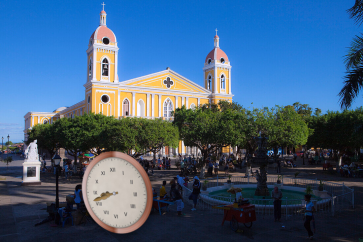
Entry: **8:42**
